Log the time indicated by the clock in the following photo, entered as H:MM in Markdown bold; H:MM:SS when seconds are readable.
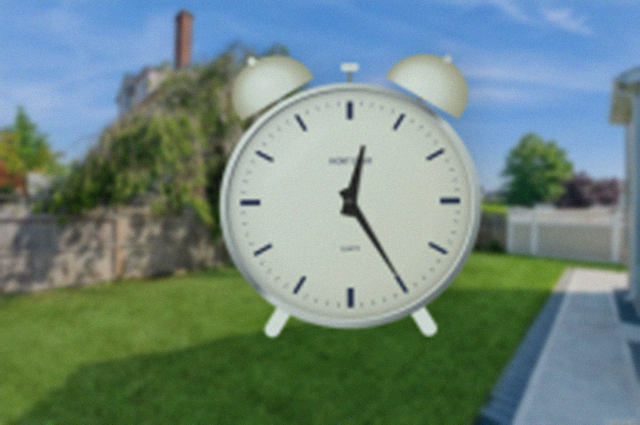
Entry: **12:25**
